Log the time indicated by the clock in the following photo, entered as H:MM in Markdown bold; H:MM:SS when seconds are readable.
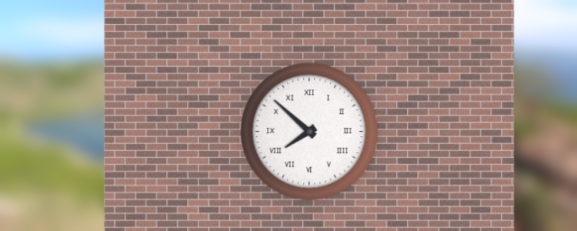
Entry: **7:52**
